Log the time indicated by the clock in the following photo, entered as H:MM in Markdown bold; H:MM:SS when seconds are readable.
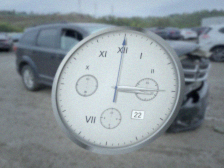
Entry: **3:15**
